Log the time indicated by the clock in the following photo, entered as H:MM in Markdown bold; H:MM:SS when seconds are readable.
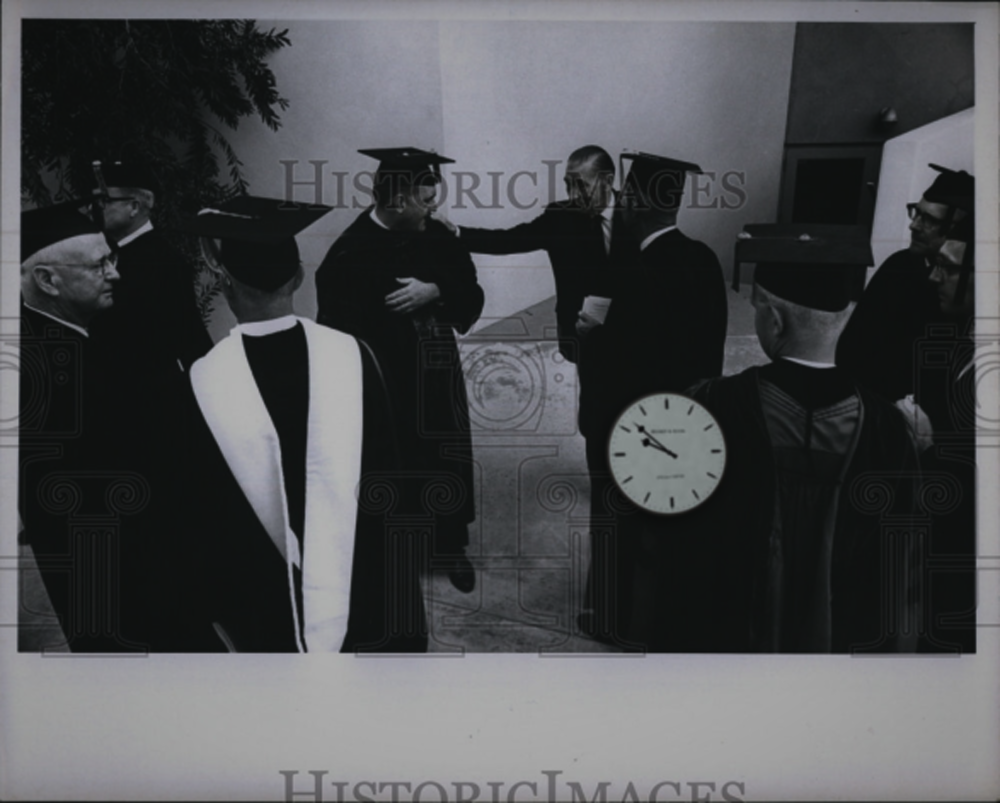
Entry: **9:52**
